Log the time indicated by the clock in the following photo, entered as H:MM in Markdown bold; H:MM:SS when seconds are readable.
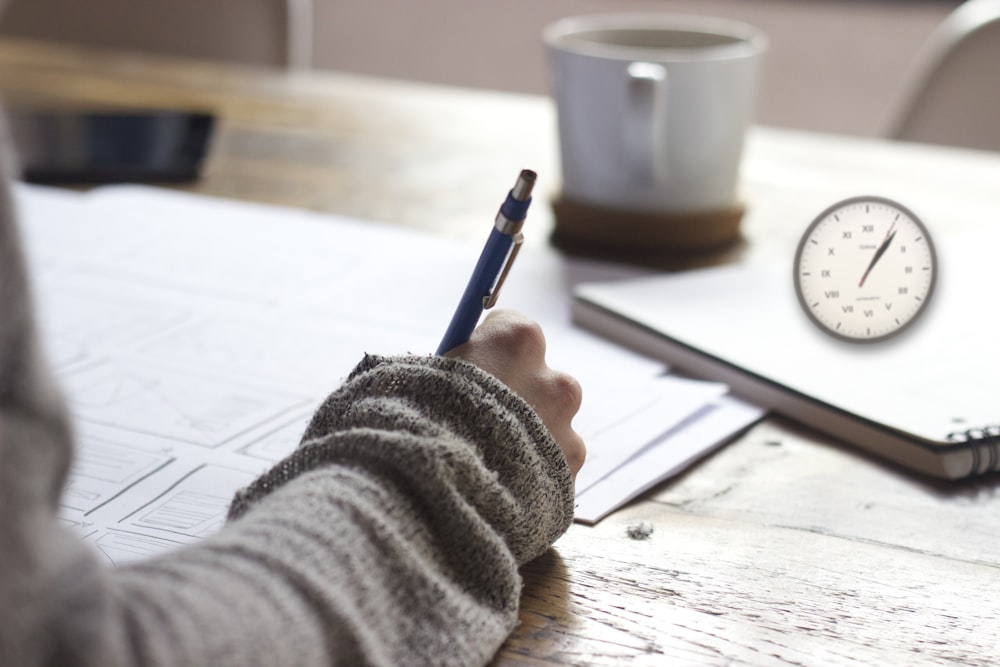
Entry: **1:06:05**
